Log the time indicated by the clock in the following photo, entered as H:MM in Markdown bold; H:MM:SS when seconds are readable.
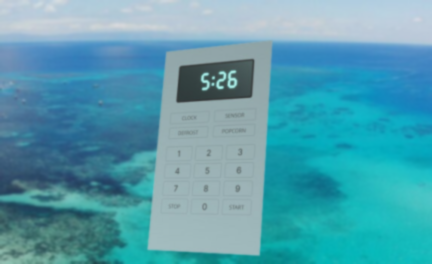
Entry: **5:26**
